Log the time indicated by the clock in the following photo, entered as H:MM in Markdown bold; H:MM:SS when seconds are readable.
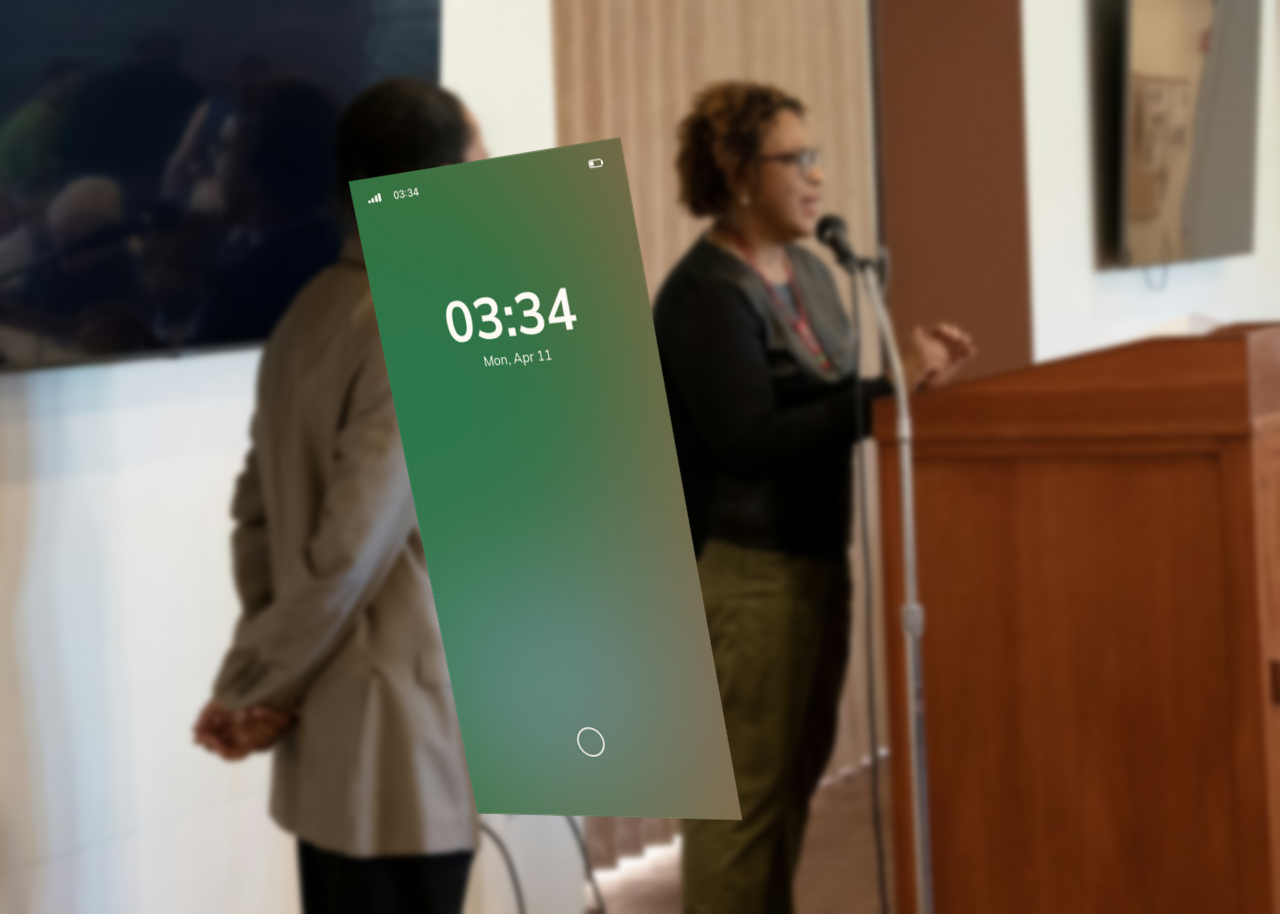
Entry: **3:34**
